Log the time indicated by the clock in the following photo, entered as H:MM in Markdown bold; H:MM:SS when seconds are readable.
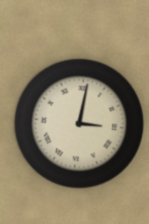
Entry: **3:01**
